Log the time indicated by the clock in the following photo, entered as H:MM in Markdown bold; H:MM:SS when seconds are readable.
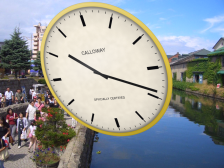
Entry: **10:19**
